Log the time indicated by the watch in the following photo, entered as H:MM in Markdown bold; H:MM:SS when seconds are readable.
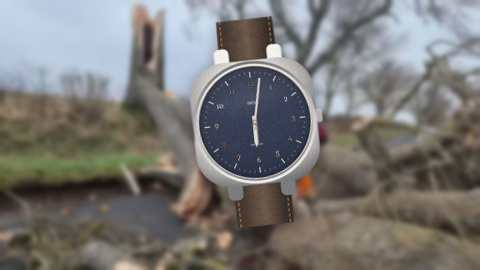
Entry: **6:02**
